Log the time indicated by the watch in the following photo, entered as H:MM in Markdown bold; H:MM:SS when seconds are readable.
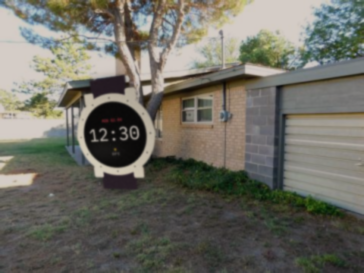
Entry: **12:30**
